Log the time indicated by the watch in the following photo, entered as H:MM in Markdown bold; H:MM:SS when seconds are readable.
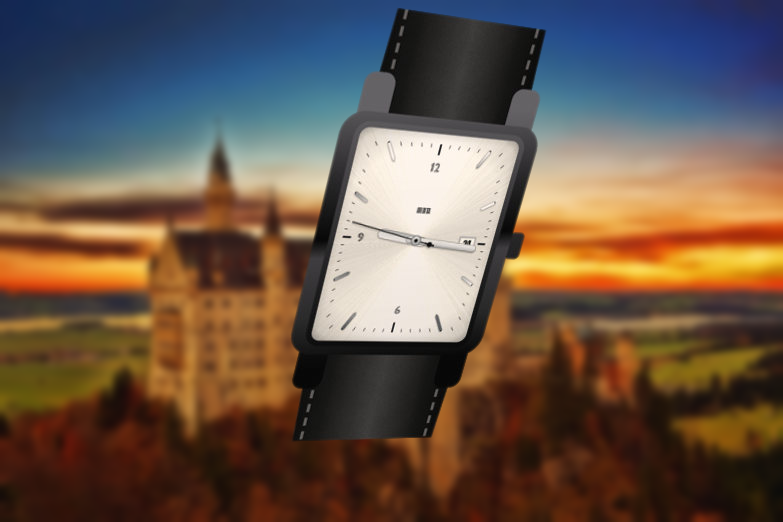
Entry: **9:15:47**
